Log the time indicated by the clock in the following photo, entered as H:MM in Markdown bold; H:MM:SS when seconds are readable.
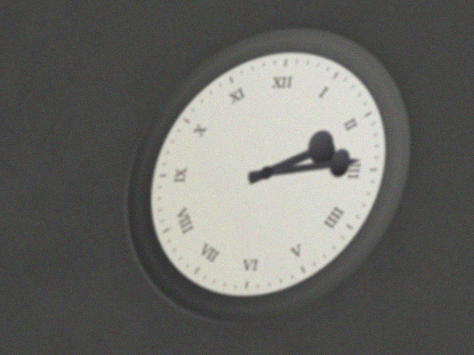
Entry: **2:14**
